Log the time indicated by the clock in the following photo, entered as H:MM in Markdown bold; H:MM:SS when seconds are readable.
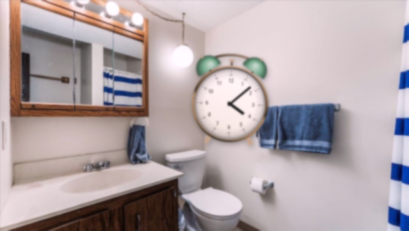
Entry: **4:08**
